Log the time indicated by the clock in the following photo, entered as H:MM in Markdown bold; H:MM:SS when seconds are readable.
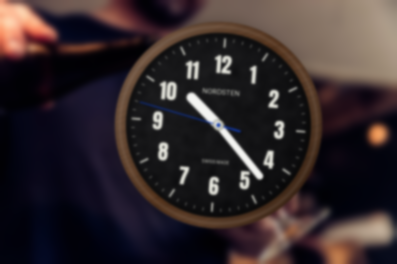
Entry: **10:22:47**
